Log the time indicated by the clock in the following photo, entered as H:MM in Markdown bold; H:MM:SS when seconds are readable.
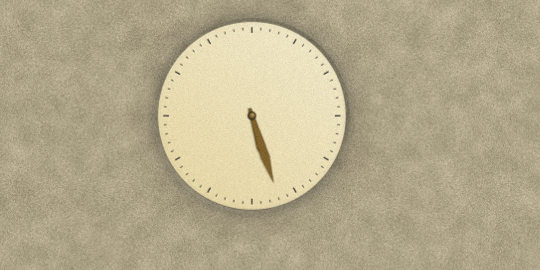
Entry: **5:27**
